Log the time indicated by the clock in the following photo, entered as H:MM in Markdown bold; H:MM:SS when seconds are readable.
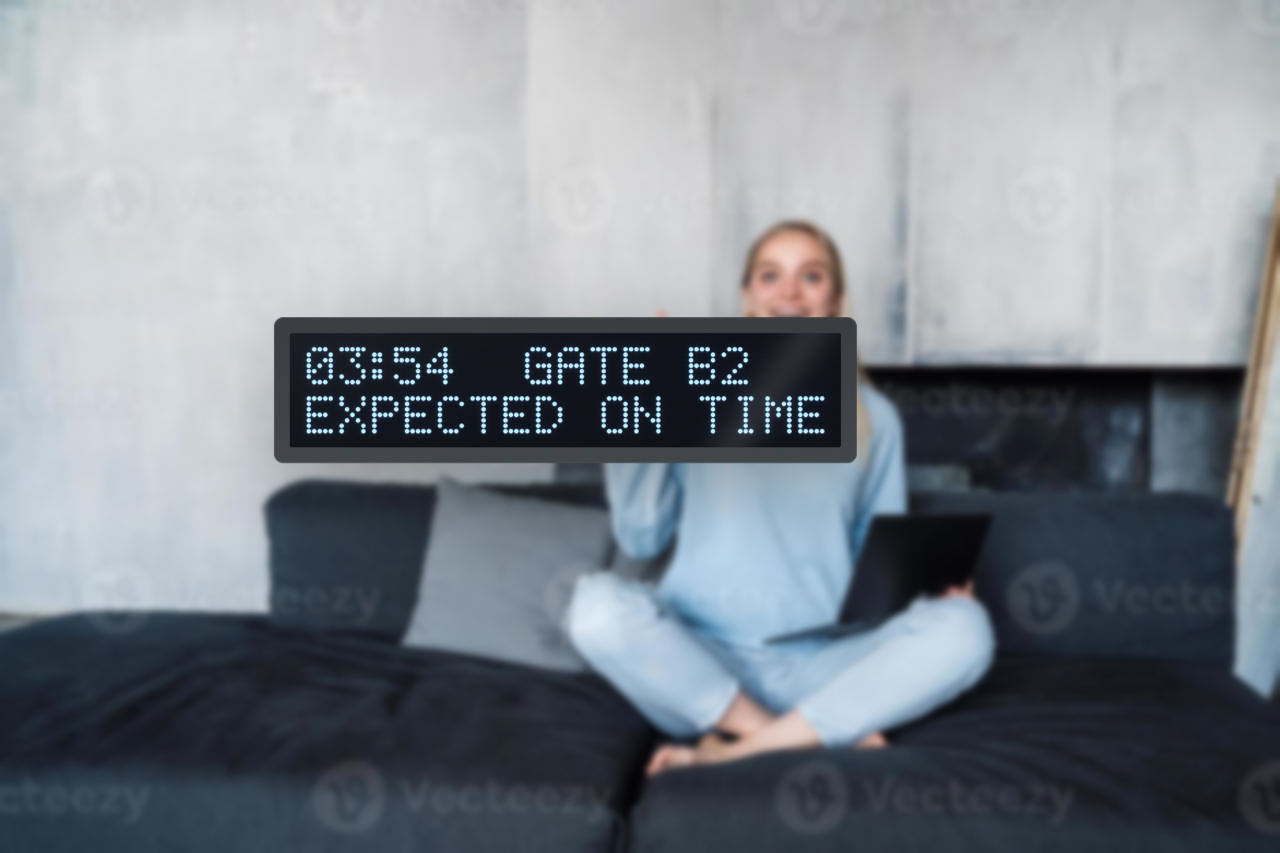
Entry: **3:54**
